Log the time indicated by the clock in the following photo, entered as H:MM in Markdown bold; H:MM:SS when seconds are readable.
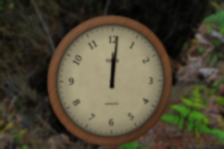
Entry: **12:01**
